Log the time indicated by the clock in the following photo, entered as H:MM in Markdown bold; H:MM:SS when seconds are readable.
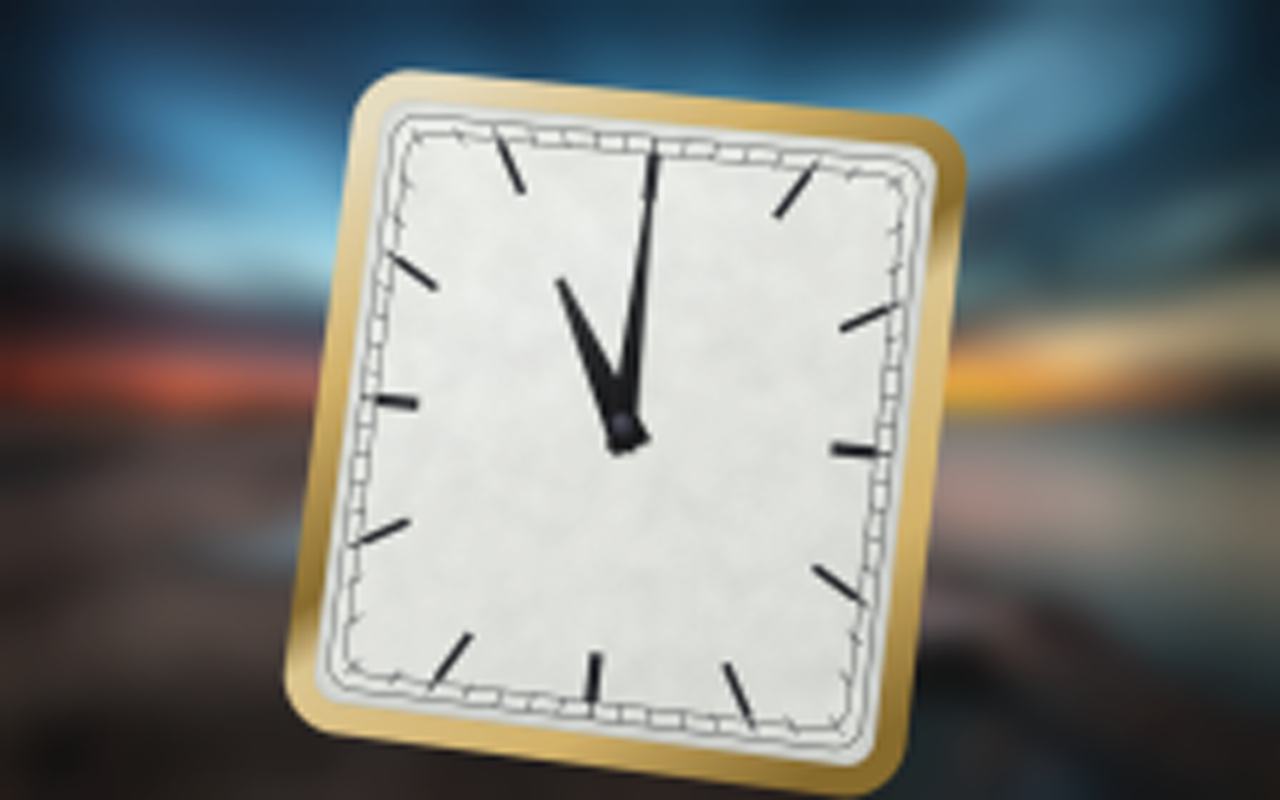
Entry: **11:00**
